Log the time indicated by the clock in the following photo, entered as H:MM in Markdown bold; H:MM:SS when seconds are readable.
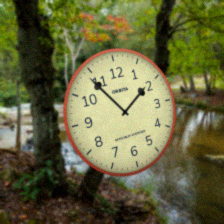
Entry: **1:54**
